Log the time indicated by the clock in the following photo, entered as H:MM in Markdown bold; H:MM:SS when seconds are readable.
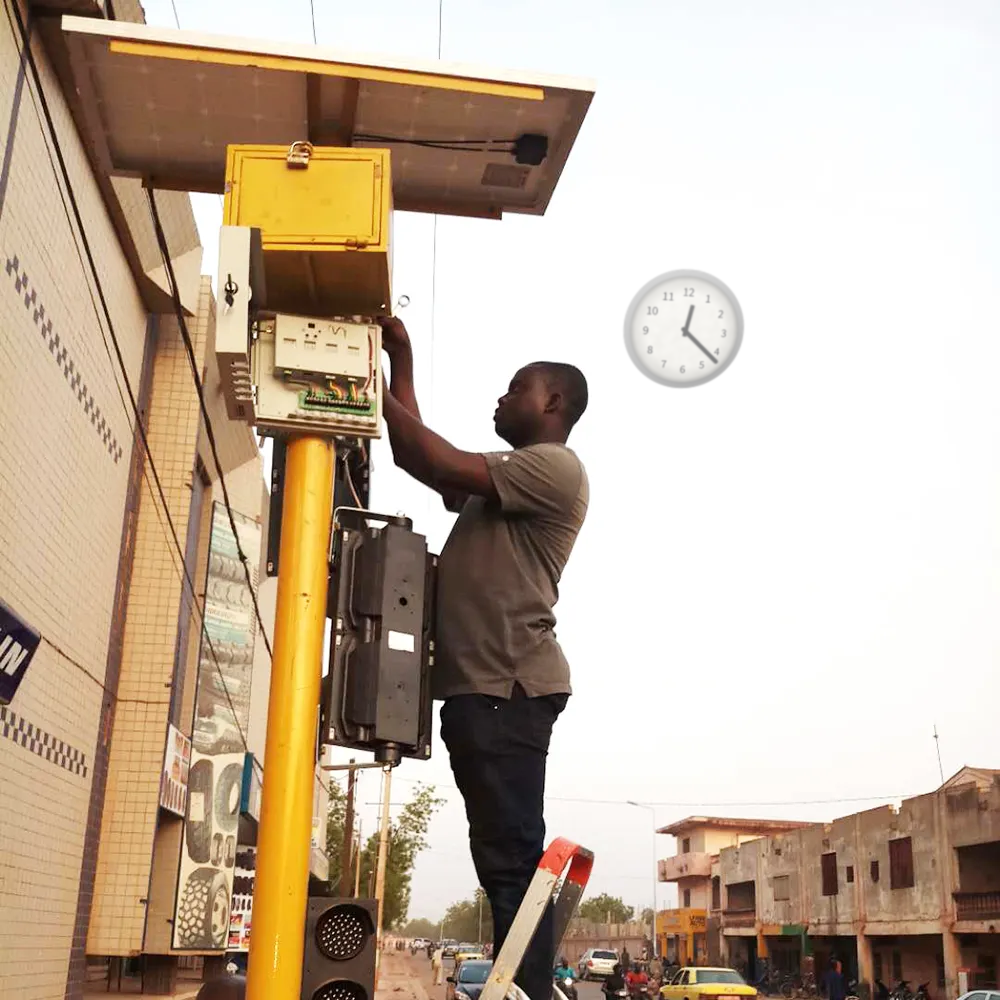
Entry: **12:22**
